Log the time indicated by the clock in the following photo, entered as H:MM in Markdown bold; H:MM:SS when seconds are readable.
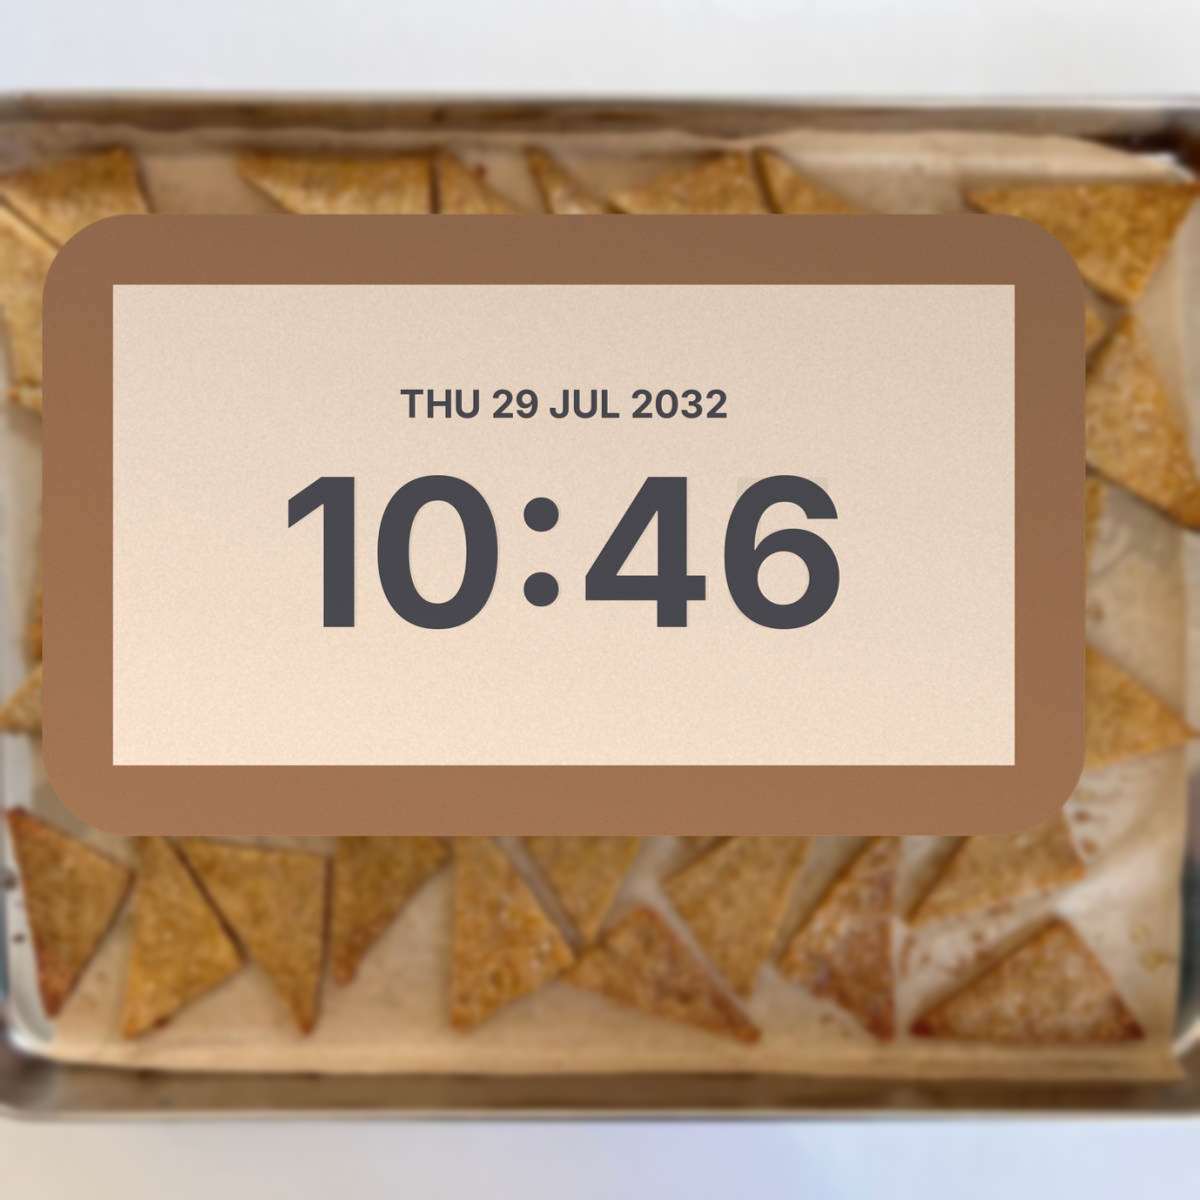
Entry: **10:46**
